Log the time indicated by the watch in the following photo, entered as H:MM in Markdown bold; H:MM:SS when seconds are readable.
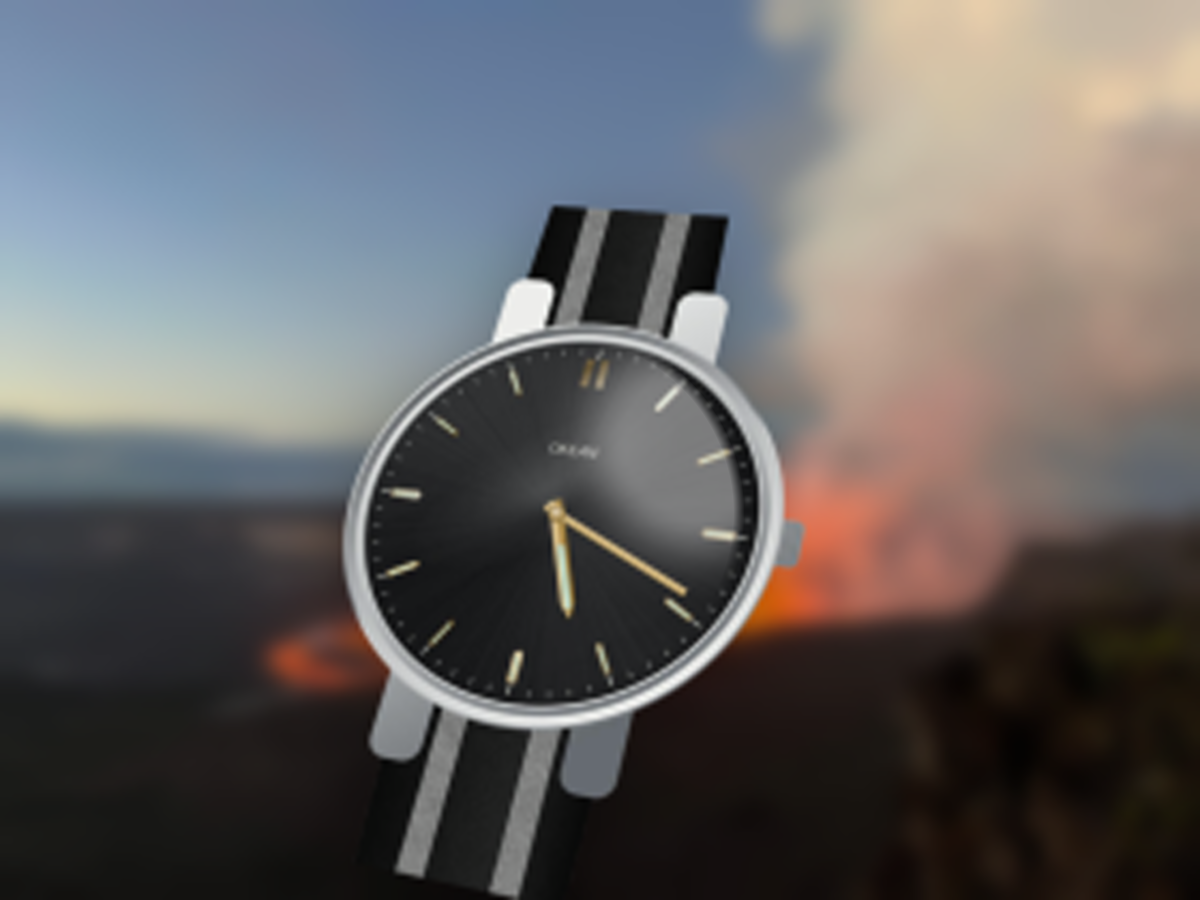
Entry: **5:19**
